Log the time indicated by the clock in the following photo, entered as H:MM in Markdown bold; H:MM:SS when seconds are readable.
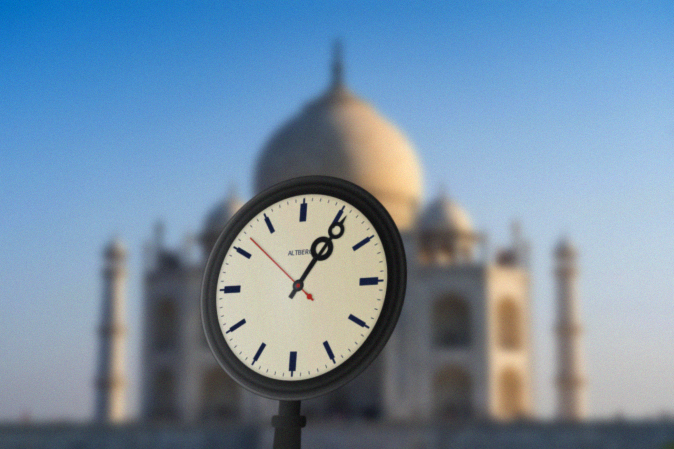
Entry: **1:05:52**
